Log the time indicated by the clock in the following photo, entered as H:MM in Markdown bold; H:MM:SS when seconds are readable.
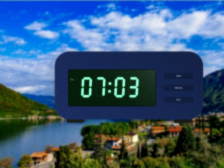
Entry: **7:03**
